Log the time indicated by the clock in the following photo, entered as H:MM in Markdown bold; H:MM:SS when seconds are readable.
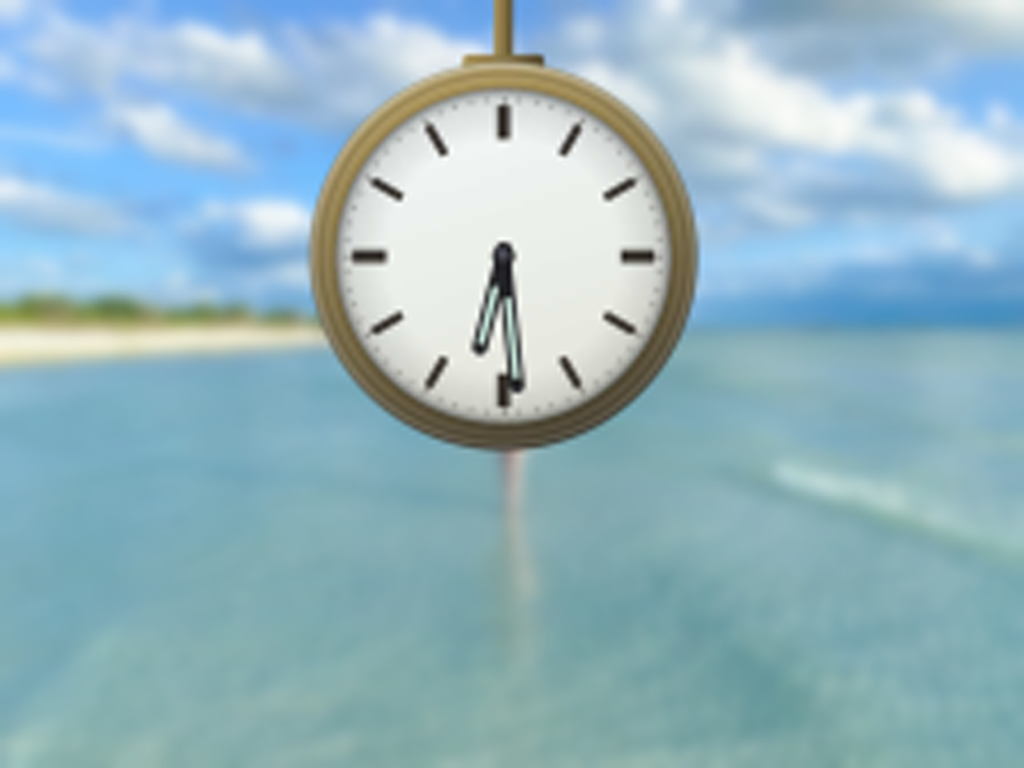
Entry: **6:29**
